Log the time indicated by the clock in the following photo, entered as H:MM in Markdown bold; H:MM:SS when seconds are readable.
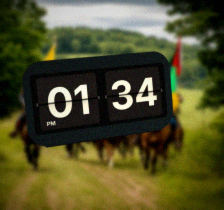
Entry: **1:34**
